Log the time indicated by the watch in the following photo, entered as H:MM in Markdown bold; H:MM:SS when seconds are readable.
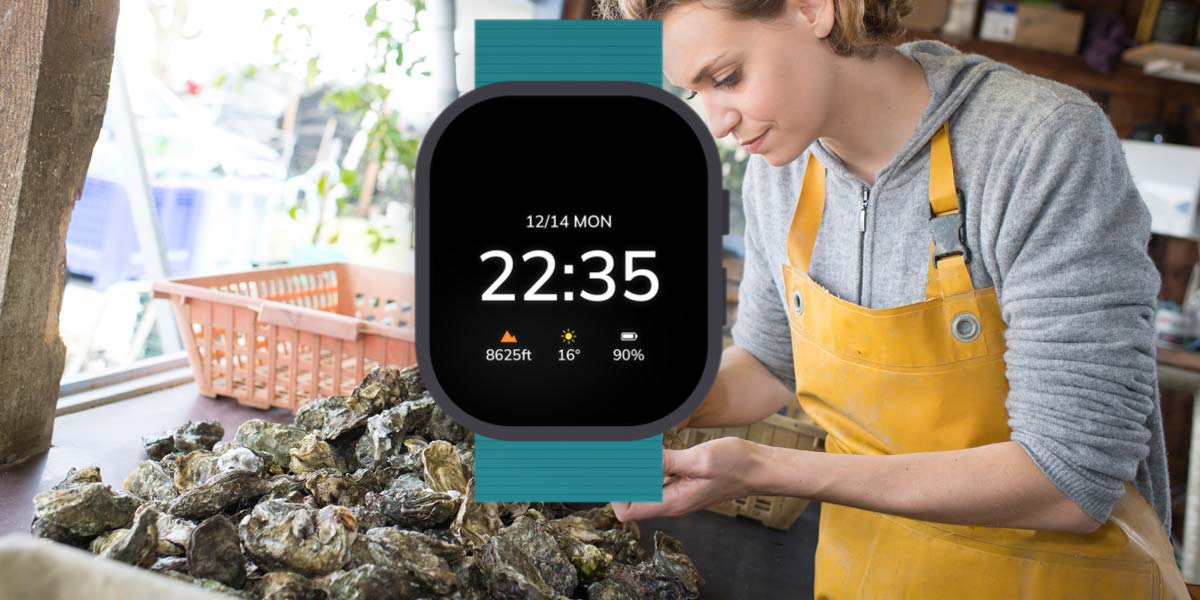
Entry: **22:35**
